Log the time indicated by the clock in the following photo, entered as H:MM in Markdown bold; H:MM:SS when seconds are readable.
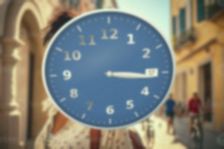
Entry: **3:16**
